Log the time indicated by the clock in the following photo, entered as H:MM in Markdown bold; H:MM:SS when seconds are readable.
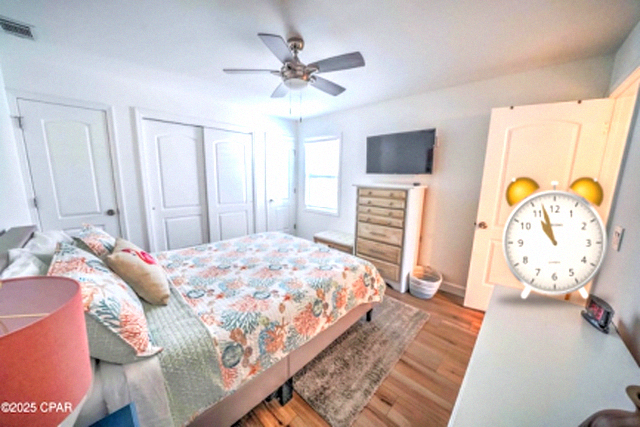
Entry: **10:57**
